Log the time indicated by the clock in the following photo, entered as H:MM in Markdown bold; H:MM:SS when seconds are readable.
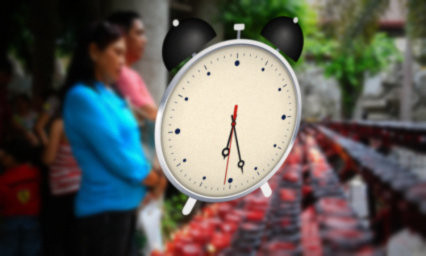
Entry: **6:27:31**
